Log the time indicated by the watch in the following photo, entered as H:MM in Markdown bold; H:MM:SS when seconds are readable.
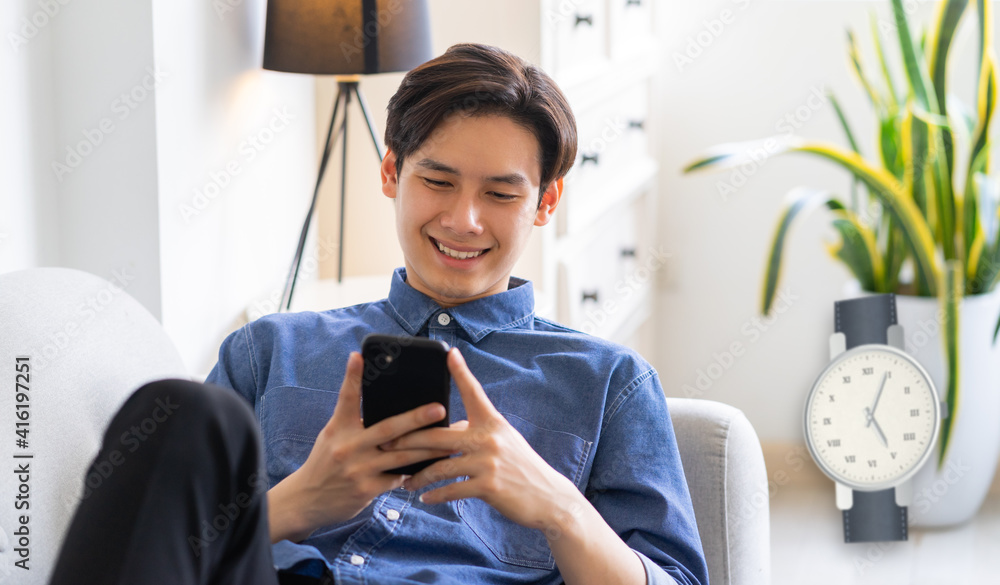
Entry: **5:04**
